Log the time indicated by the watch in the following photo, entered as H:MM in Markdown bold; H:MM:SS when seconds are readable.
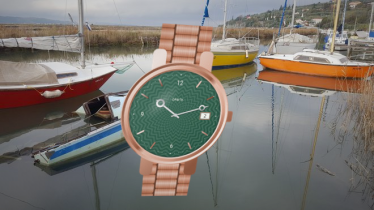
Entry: **10:12**
